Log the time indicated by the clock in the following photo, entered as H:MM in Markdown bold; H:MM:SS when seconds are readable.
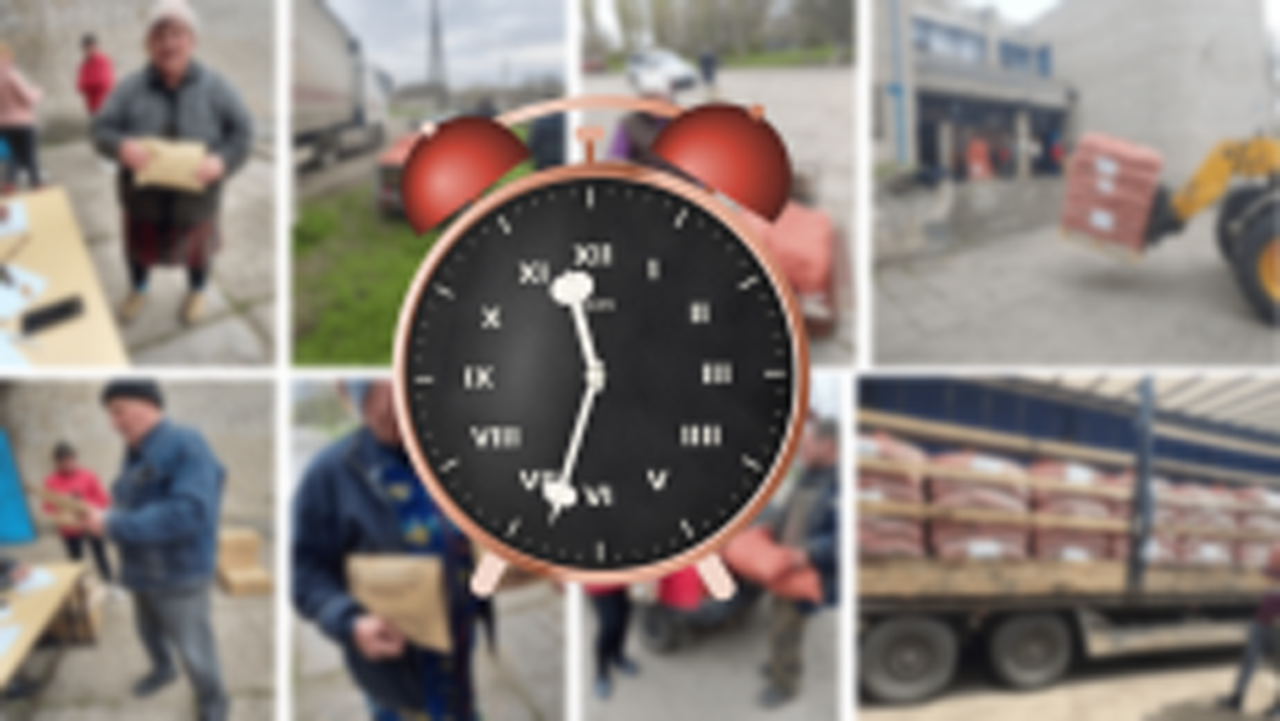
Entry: **11:33**
